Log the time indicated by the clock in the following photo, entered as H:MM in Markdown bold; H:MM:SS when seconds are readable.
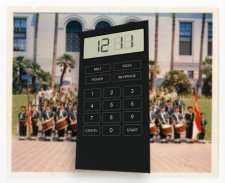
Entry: **12:11**
